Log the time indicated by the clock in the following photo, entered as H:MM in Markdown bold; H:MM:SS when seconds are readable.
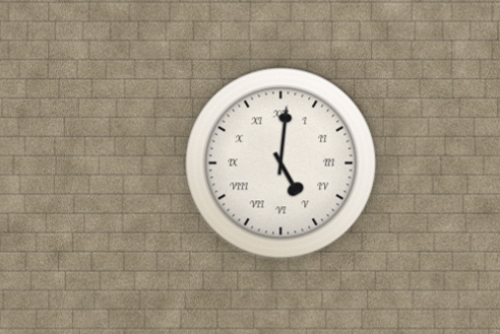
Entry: **5:01**
